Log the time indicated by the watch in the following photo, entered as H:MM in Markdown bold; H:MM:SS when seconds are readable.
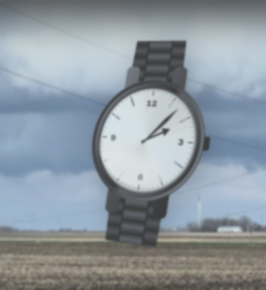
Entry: **2:07**
